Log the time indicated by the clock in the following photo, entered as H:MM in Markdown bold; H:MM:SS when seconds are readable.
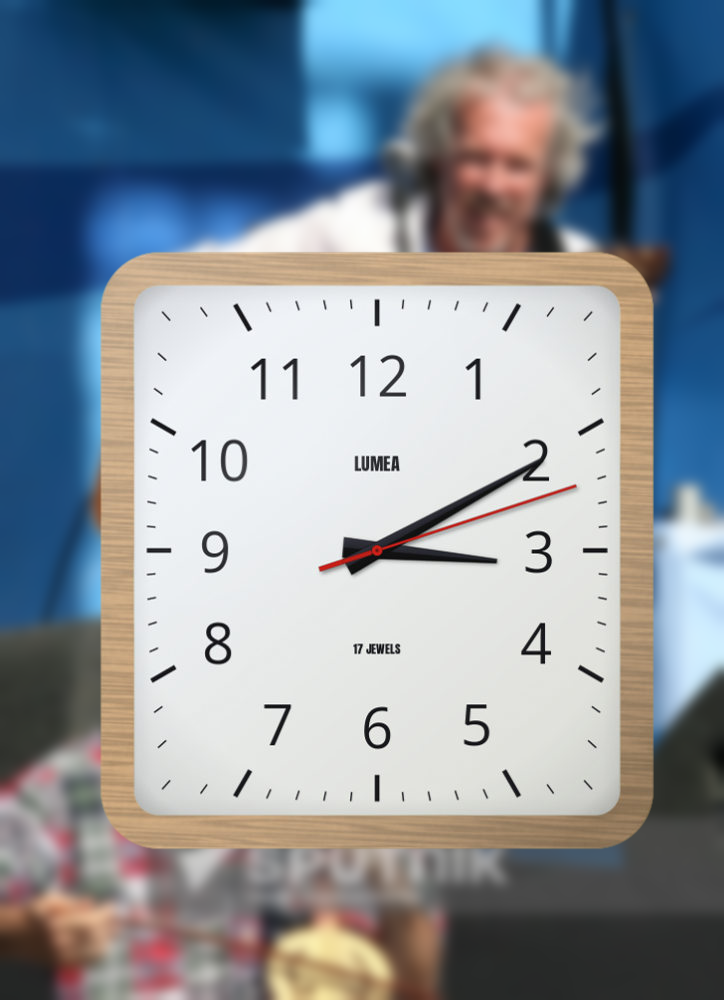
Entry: **3:10:12**
